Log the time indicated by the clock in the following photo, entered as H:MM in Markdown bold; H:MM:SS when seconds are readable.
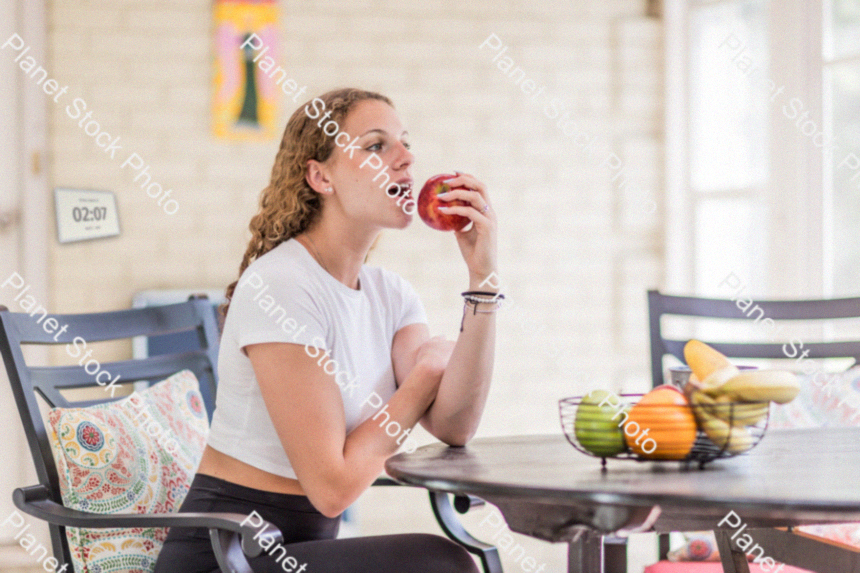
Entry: **2:07**
